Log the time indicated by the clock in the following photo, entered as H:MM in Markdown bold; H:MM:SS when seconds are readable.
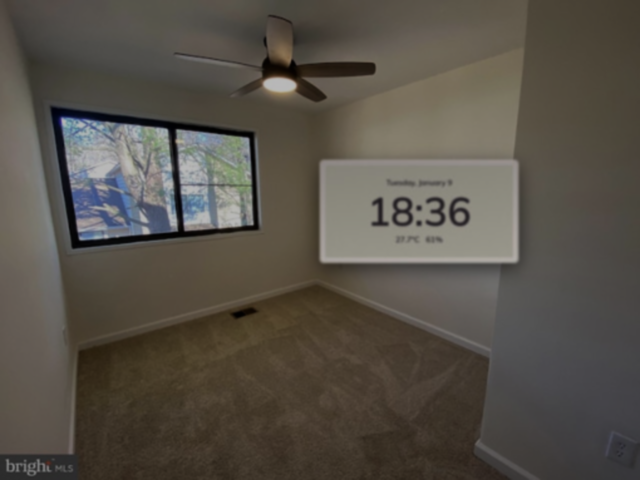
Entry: **18:36**
